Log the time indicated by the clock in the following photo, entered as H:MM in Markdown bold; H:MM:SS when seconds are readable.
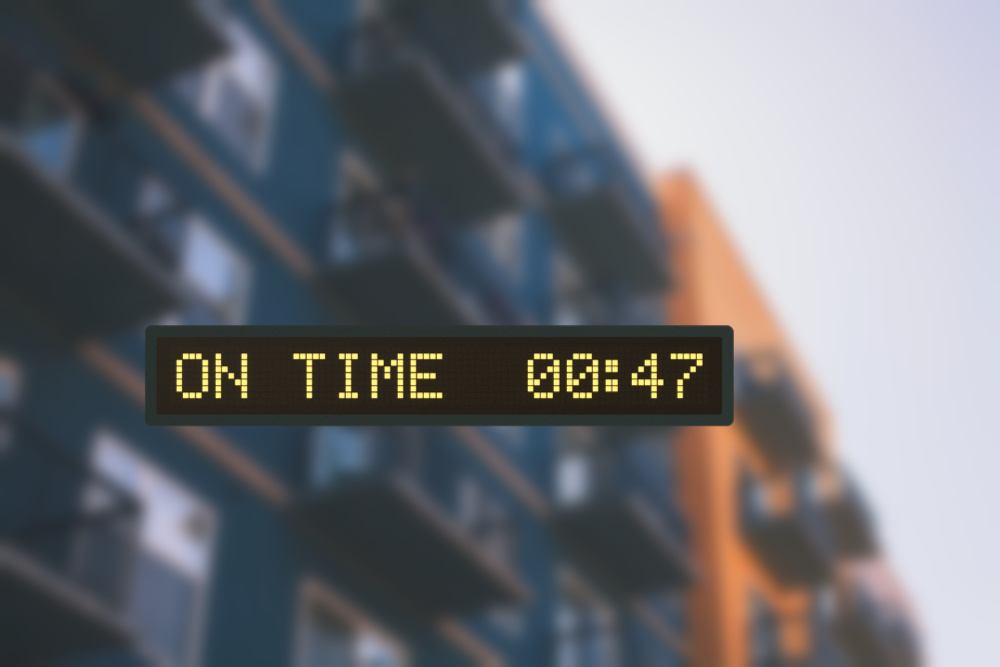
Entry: **0:47**
